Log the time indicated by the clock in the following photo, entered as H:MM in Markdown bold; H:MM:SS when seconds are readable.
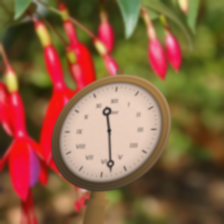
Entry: **11:28**
